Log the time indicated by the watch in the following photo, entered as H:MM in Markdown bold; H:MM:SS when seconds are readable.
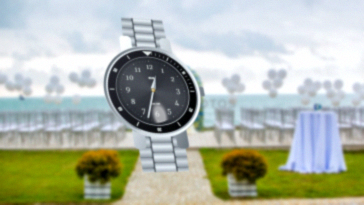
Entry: **12:33**
